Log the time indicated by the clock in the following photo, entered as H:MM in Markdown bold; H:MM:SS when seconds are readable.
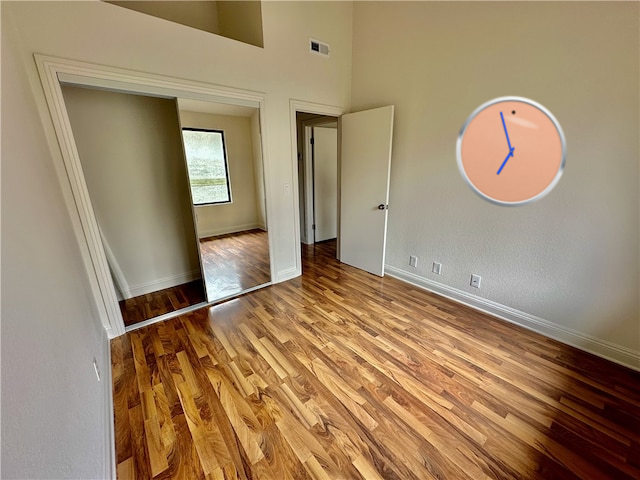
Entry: **6:57**
